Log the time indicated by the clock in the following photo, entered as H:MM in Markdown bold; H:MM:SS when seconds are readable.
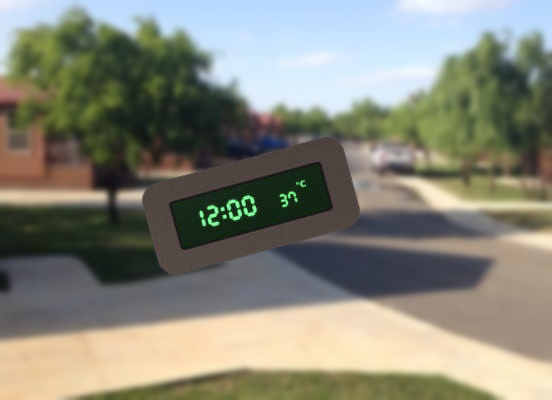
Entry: **12:00**
